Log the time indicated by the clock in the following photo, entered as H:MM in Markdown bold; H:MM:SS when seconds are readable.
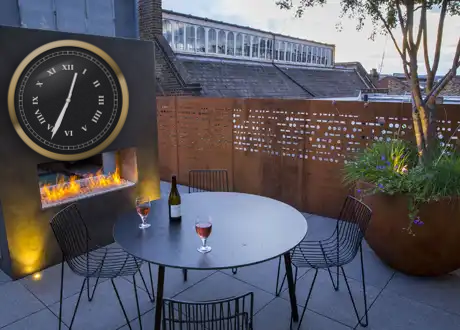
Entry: **12:34**
